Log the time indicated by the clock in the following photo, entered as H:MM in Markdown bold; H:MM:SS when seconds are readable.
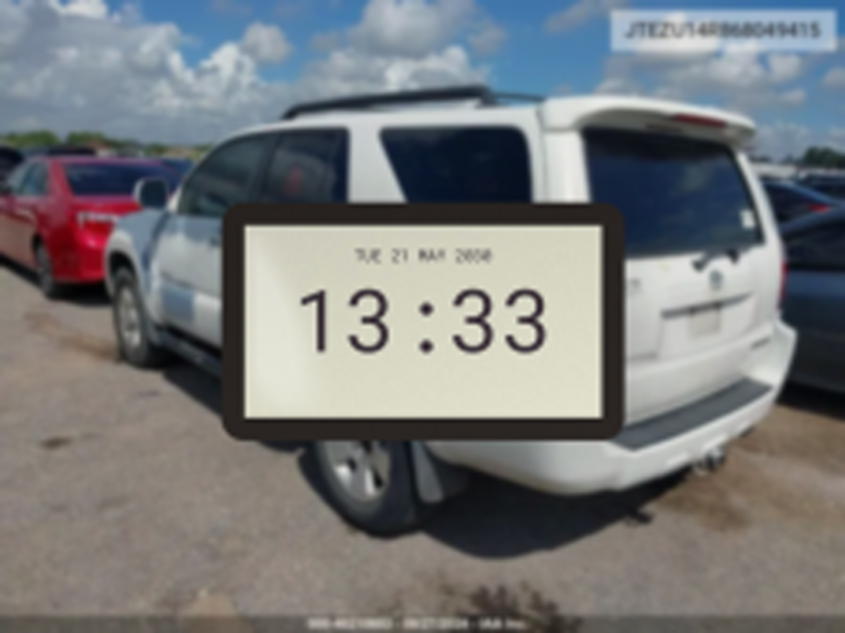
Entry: **13:33**
